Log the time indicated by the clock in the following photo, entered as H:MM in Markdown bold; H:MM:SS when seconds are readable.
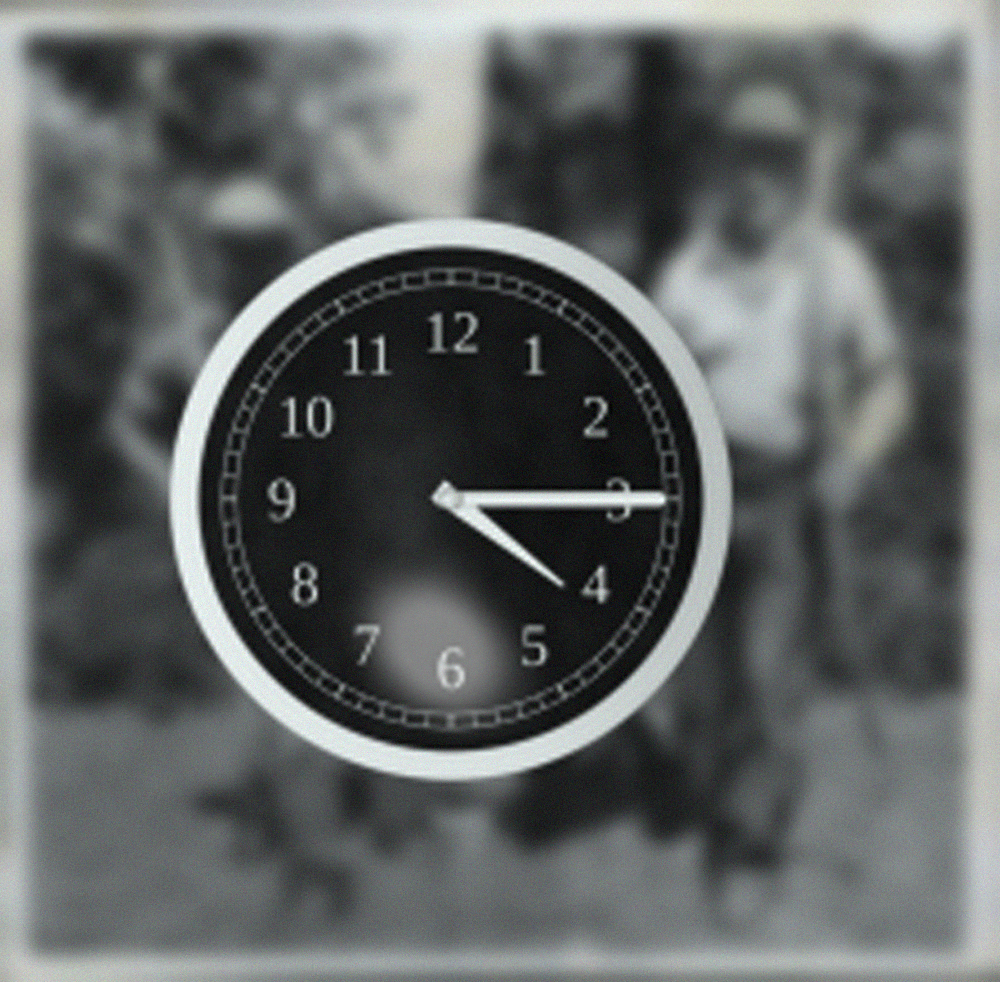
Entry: **4:15**
